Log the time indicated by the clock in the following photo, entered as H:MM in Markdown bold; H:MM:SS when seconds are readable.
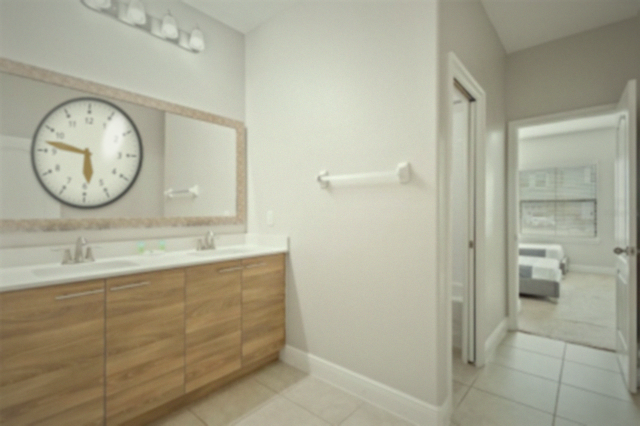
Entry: **5:47**
